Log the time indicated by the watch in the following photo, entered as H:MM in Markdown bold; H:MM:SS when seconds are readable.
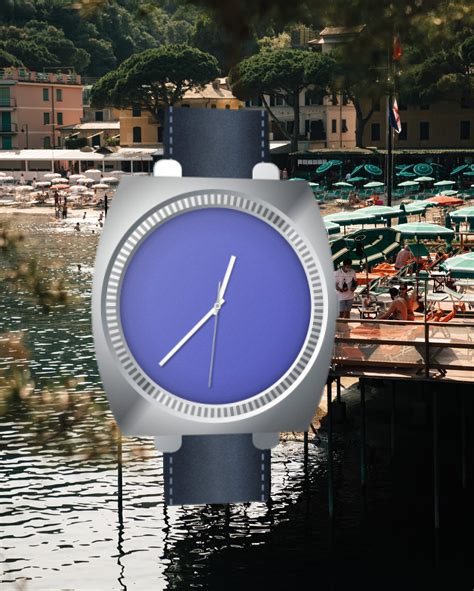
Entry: **12:37:31**
